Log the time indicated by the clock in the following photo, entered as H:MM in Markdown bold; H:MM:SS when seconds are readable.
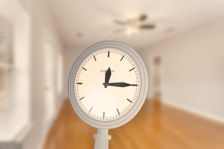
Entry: **12:15**
